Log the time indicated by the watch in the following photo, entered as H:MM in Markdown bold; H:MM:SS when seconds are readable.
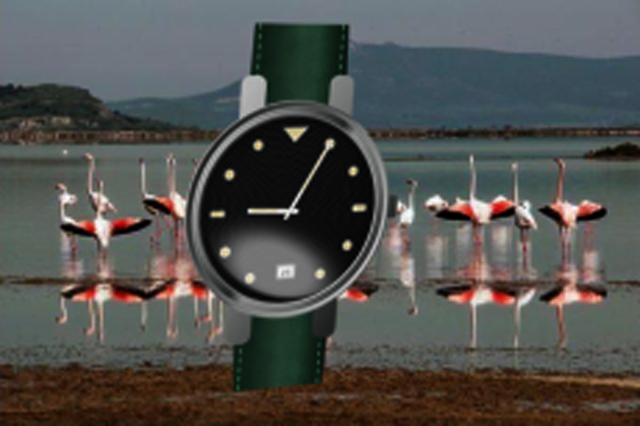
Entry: **9:05**
